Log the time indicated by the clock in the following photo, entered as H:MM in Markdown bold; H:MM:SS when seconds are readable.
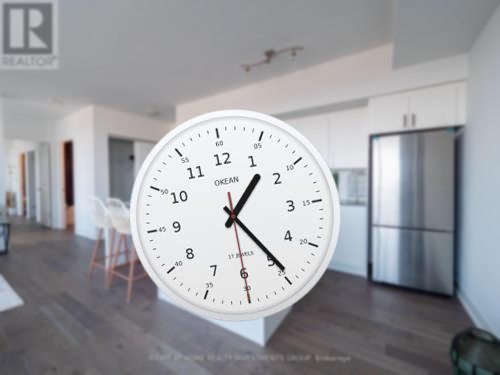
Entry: **1:24:30**
